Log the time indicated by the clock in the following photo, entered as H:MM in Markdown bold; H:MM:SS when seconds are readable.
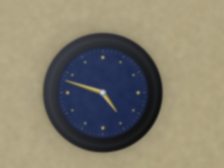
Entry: **4:48**
